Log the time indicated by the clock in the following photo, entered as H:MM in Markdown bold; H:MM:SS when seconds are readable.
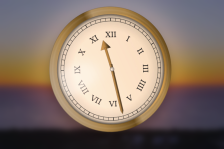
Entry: **11:28**
